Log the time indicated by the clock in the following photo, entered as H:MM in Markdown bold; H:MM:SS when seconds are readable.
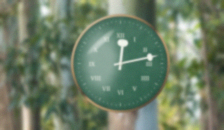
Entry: **12:13**
